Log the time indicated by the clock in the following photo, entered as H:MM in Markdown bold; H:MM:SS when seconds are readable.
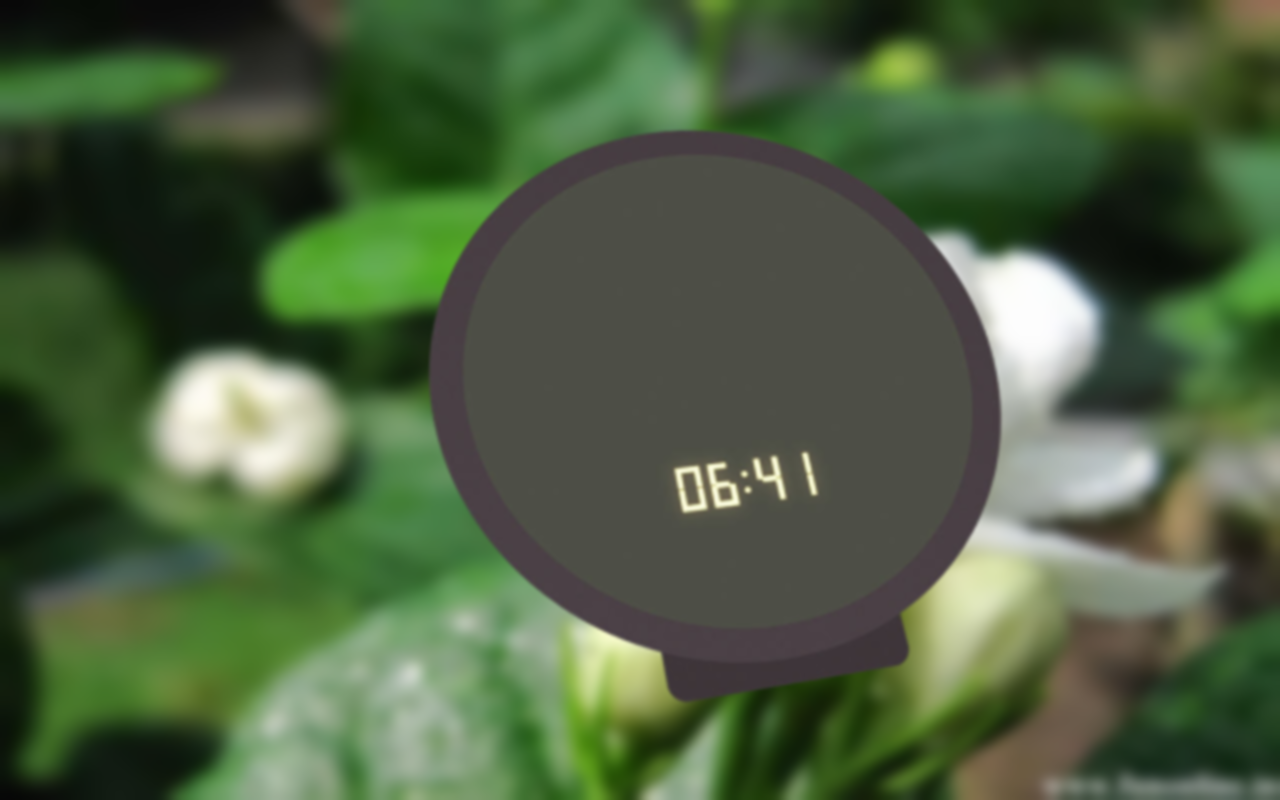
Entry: **6:41**
